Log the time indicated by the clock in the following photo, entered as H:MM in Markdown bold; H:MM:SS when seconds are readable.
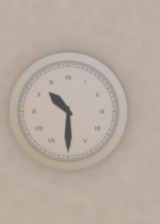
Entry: **10:30**
